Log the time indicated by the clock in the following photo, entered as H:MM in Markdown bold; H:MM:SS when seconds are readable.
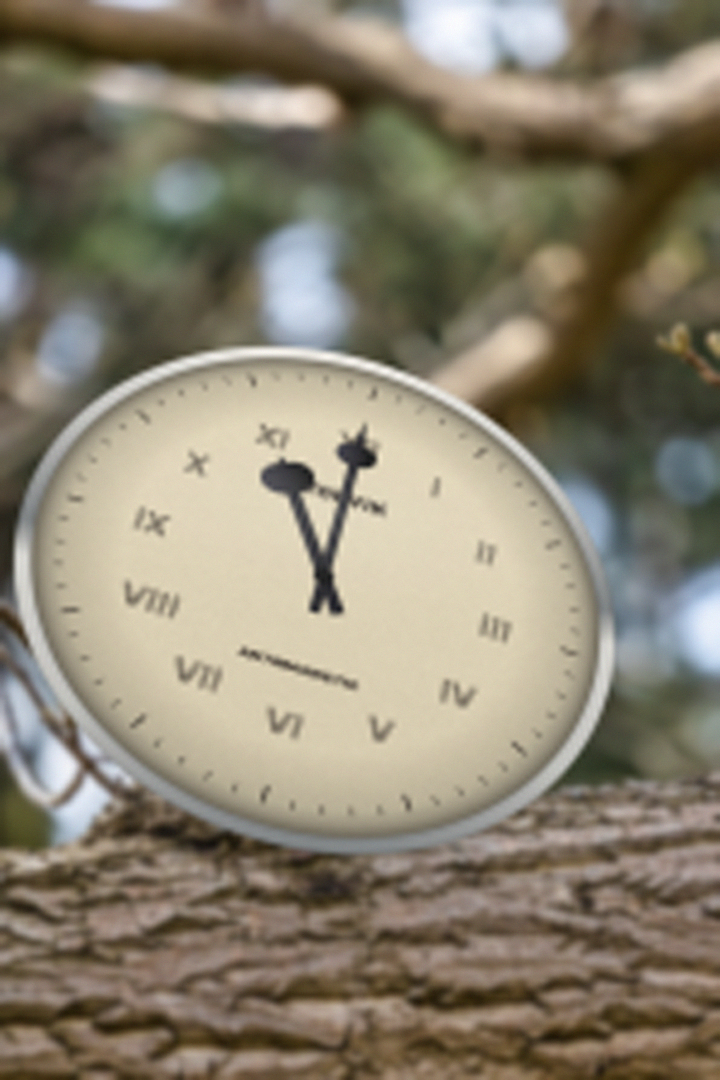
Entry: **11:00**
